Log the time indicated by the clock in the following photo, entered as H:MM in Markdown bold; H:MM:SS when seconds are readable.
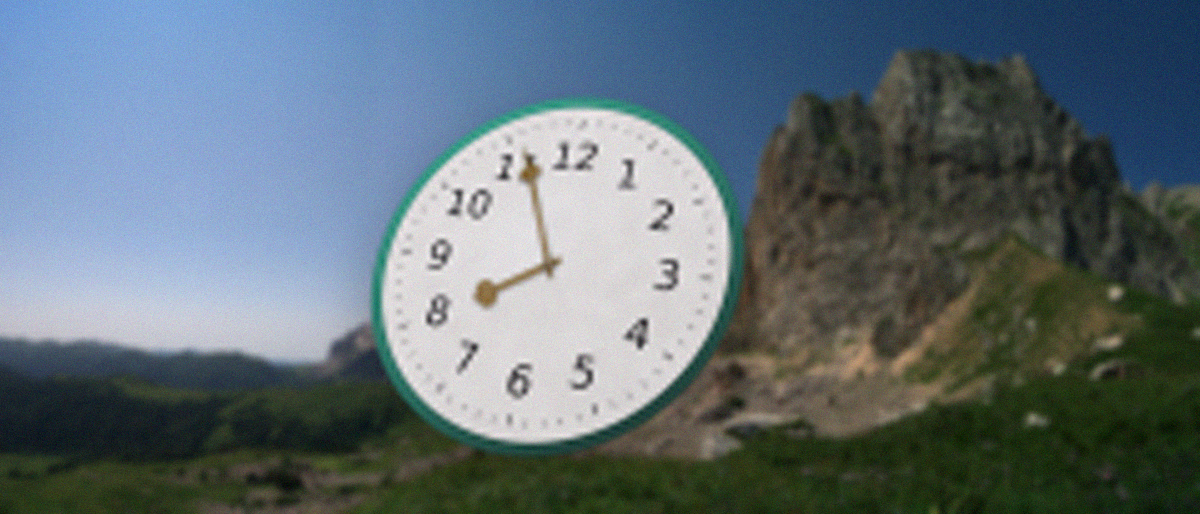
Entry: **7:56**
